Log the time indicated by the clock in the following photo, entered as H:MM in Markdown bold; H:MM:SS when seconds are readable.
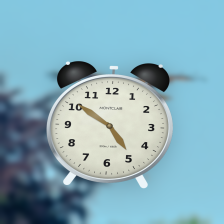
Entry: **4:51**
